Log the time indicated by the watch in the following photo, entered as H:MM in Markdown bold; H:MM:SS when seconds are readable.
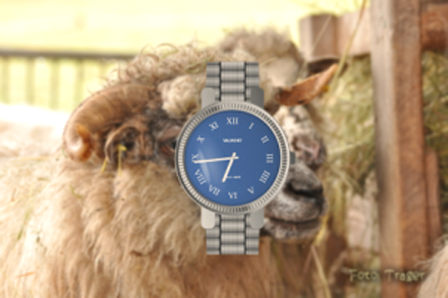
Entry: **6:44**
